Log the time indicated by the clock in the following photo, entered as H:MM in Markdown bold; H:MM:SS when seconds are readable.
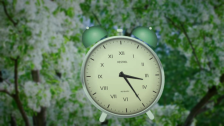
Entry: **3:25**
